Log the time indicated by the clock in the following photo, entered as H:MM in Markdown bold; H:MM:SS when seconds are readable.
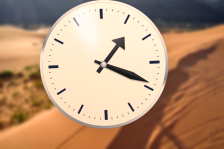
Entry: **1:19**
